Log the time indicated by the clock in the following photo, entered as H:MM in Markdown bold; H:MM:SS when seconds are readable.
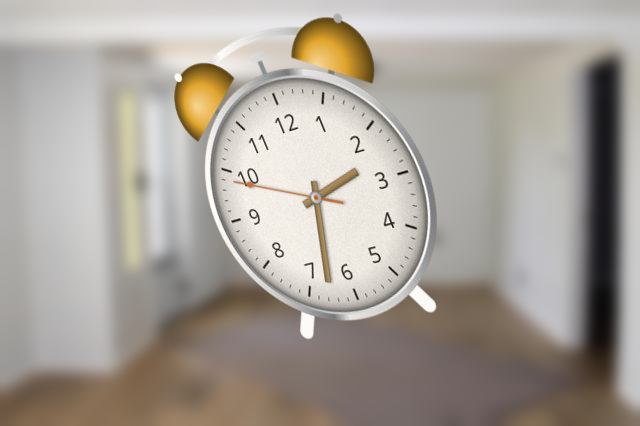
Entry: **2:32:49**
